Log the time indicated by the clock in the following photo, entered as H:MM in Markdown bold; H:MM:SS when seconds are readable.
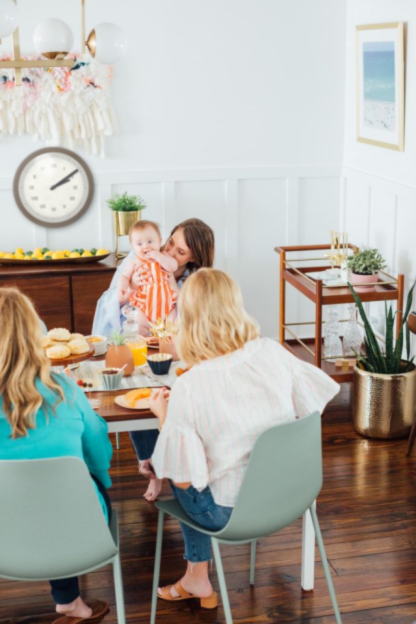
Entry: **2:09**
